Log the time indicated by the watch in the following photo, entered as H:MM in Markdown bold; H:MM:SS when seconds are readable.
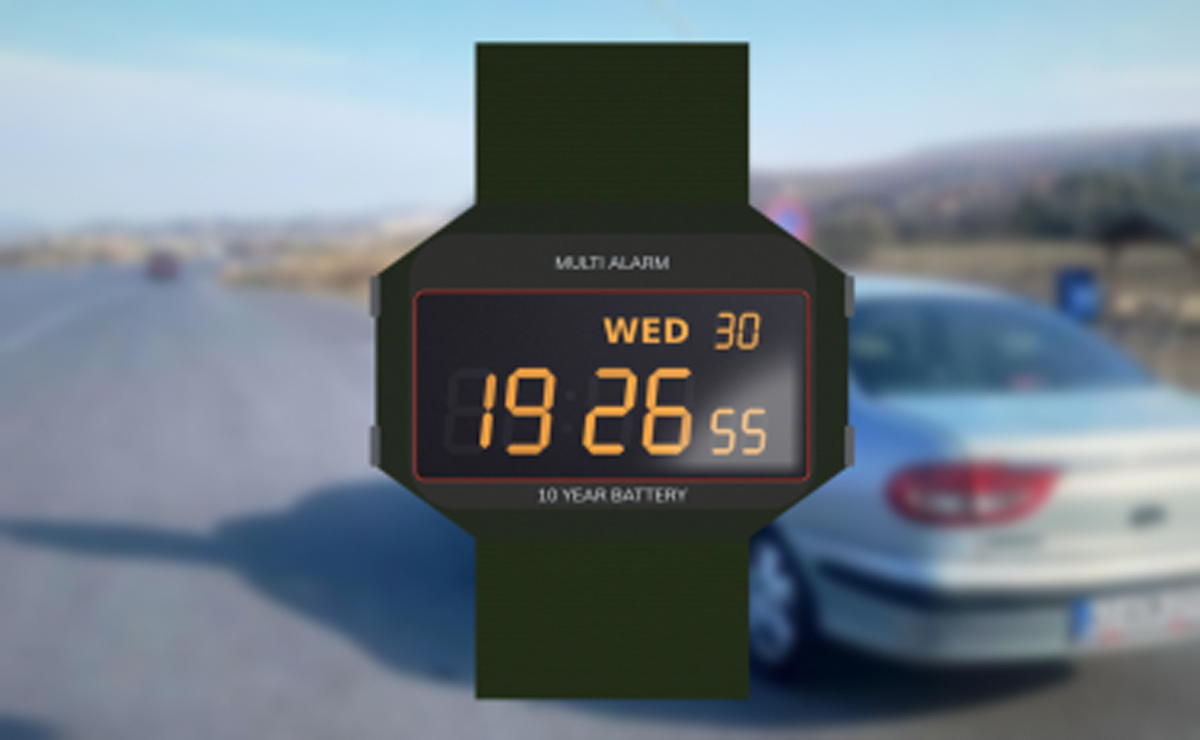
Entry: **19:26:55**
